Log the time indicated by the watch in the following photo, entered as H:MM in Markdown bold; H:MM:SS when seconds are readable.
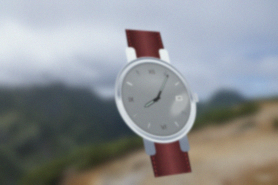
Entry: **8:06**
